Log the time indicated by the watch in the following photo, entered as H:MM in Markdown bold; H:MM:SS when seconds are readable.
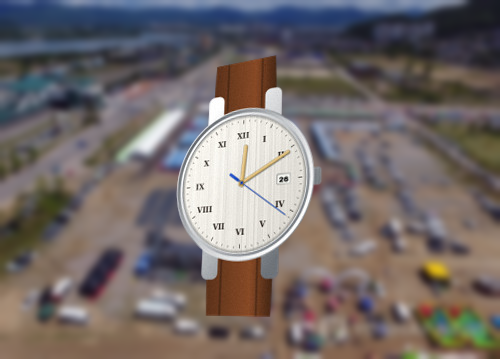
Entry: **12:10:21**
